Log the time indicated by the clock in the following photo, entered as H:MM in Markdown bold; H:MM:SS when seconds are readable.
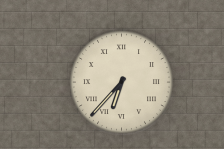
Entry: **6:37**
